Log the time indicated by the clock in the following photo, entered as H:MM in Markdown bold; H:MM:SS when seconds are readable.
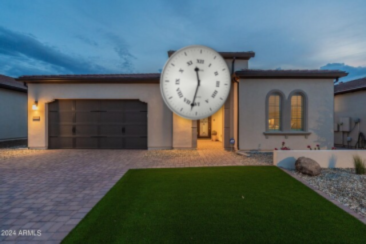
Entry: **11:32**
